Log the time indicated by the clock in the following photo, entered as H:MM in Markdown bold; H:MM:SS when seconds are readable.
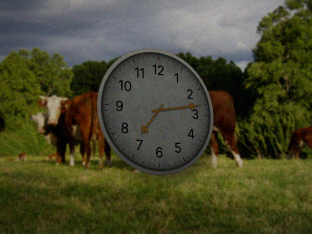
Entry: **7:13**
